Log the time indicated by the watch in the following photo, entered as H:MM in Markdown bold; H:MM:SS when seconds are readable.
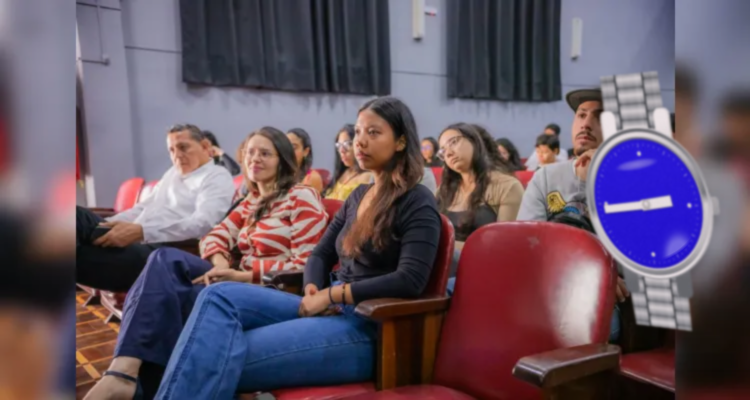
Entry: **2:44**
